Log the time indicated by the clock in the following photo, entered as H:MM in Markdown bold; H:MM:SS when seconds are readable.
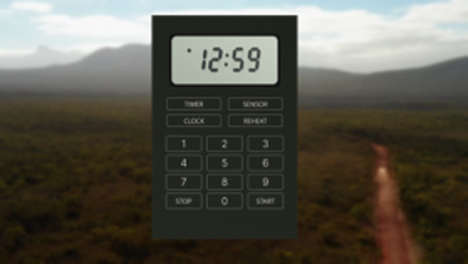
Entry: **12:59**
